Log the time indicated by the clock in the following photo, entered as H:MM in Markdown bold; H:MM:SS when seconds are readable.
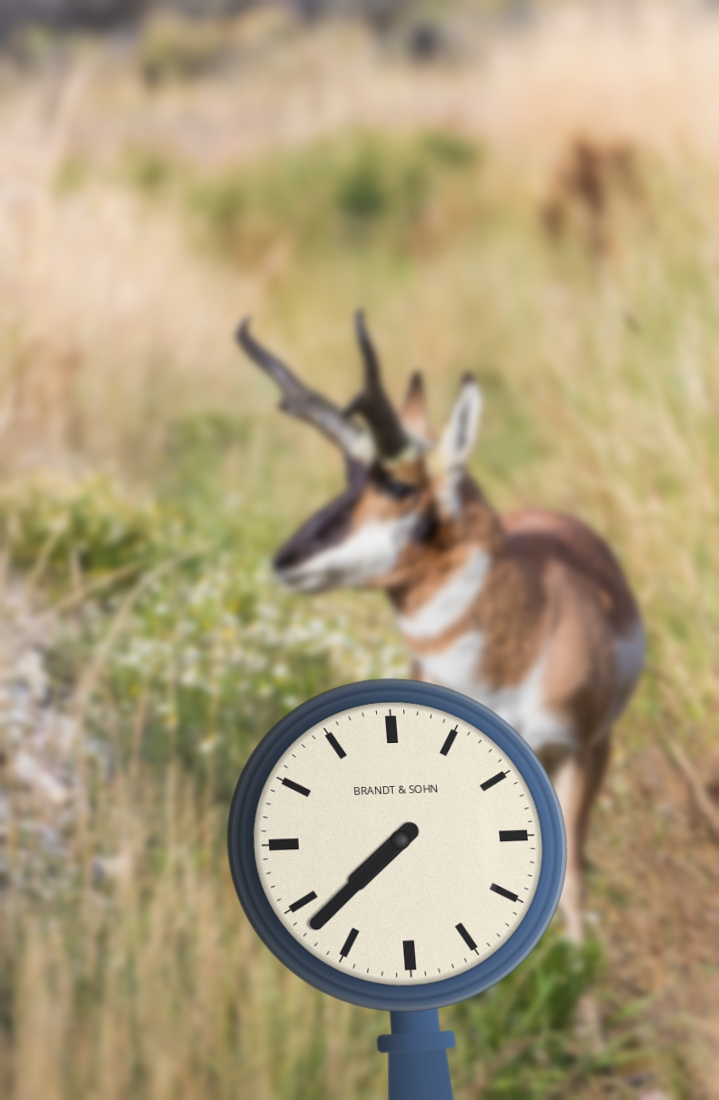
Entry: **7:38**
